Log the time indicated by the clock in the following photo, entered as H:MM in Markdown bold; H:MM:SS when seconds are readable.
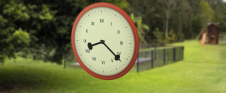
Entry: **8:22**
